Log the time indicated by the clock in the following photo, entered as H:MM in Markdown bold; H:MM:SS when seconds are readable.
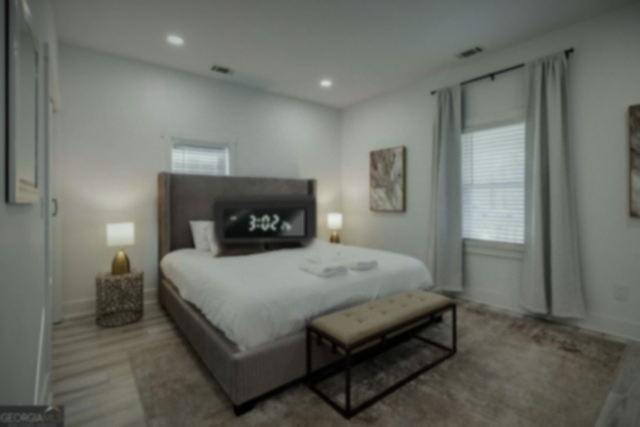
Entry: **3:02**
